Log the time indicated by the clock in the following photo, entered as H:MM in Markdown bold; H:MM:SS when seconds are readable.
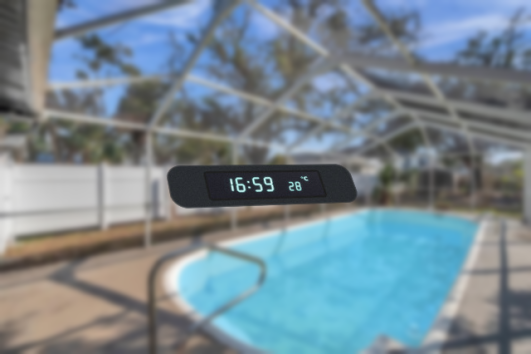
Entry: **16:59**
